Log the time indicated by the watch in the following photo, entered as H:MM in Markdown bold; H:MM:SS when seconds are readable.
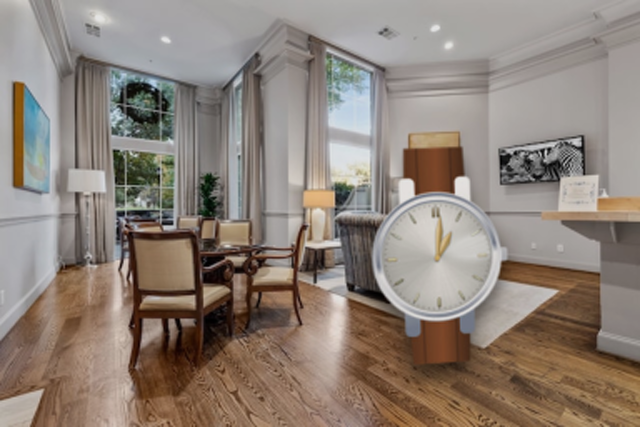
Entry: **1:01**
